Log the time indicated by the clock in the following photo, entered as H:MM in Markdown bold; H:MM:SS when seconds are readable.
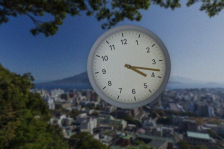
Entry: **4:18**
